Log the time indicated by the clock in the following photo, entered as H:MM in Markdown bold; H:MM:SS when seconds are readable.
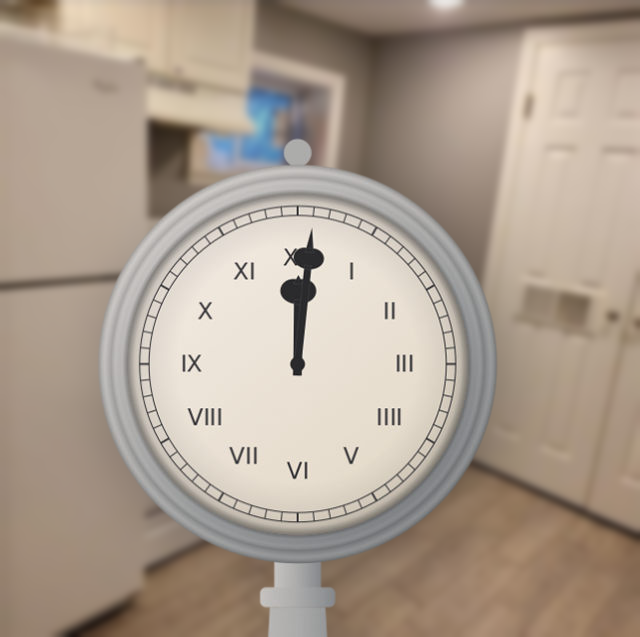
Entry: **12:01**
